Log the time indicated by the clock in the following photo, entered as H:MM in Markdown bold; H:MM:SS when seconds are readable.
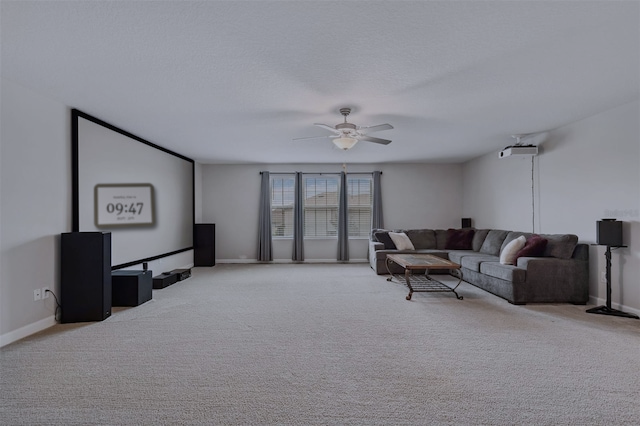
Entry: **9:47**
